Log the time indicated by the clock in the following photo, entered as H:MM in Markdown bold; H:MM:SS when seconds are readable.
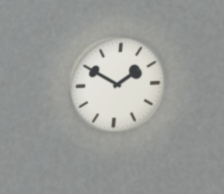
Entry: **1:50**
